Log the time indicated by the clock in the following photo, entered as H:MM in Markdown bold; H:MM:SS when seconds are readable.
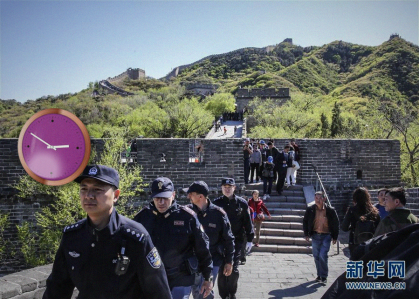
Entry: **2:50**
